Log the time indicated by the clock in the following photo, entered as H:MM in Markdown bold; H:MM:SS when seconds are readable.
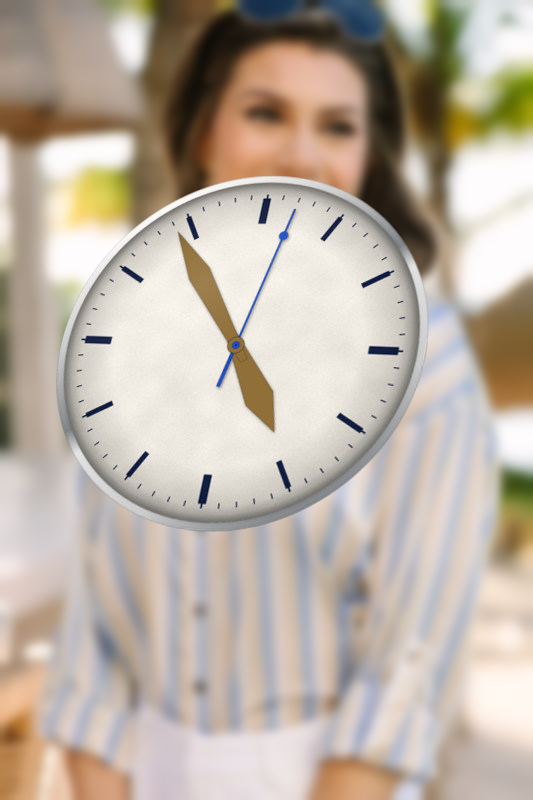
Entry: **4:54:02**
